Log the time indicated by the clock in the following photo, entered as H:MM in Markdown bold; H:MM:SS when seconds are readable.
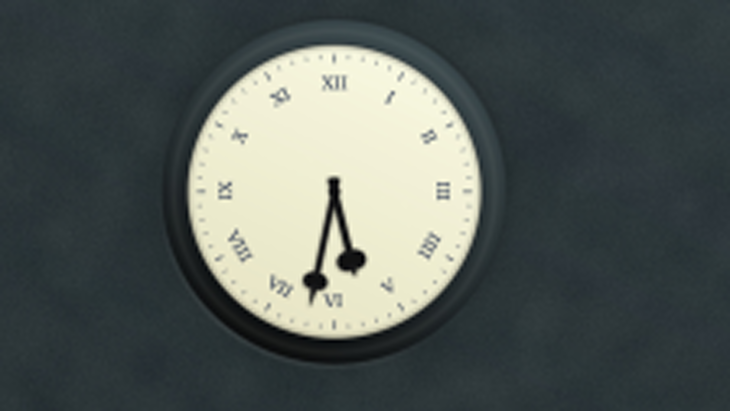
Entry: **5:32**
